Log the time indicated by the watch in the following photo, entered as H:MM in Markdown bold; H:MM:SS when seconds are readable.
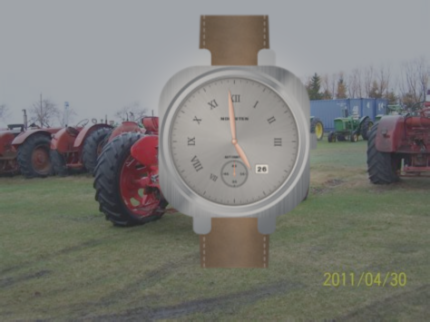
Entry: **4:59**
